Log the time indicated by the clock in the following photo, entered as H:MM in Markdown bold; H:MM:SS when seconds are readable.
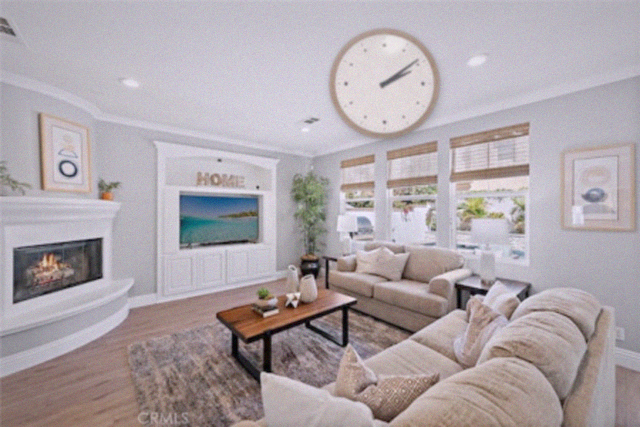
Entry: **2:09**
